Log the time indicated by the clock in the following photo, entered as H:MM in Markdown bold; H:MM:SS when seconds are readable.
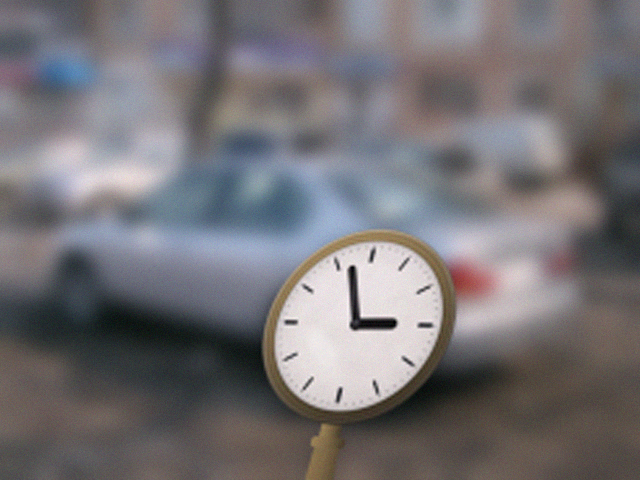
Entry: **2:57**
